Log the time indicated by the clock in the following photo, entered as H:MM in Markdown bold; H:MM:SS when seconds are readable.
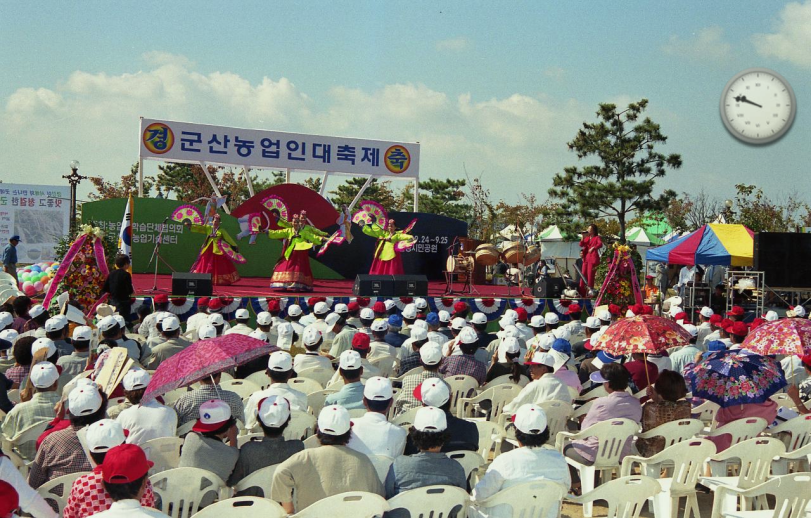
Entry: **9:48**
